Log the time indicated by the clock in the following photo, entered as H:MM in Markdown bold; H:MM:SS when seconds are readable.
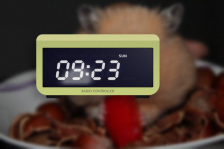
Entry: **9:23**
